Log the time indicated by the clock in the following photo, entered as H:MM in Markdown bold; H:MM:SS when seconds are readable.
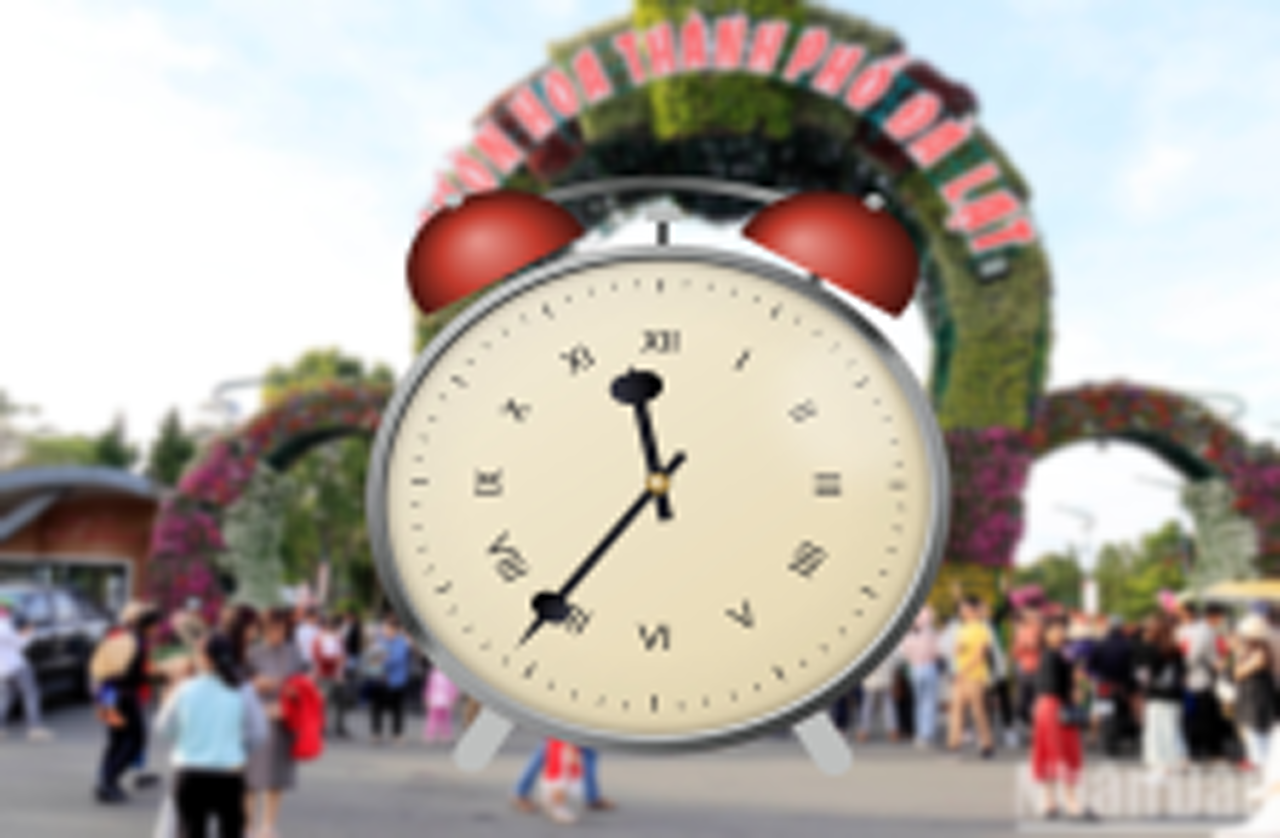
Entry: **11:36**
